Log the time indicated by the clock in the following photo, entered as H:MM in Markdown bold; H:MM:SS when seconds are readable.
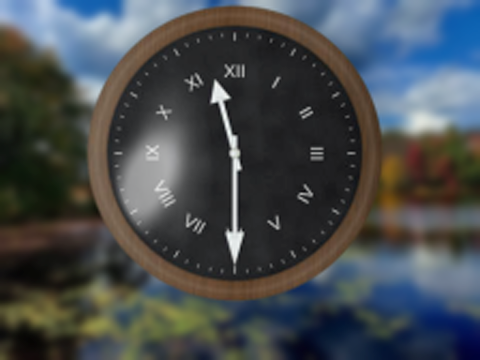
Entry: **11:30**
